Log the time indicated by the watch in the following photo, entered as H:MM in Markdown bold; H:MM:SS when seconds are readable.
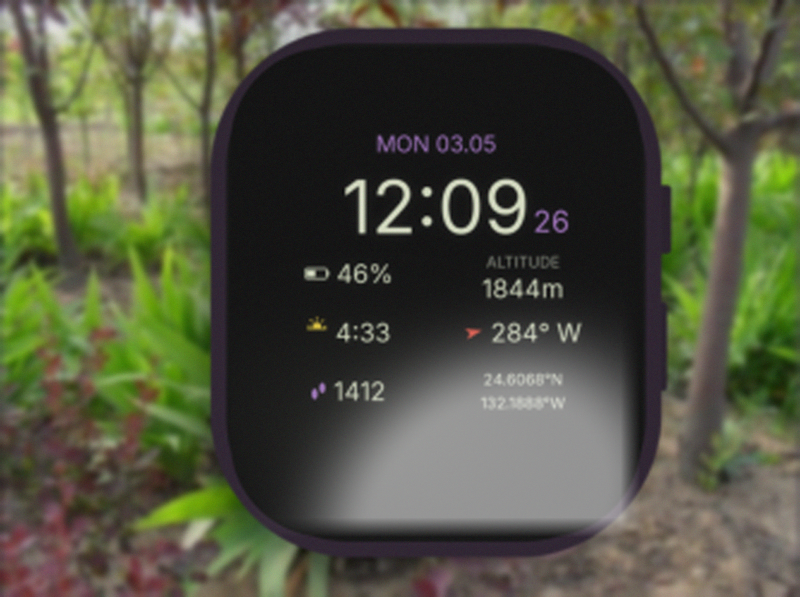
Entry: **12:09:26**
